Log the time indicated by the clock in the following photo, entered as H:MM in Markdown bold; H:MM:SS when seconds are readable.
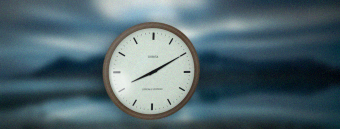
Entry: **8:10**
